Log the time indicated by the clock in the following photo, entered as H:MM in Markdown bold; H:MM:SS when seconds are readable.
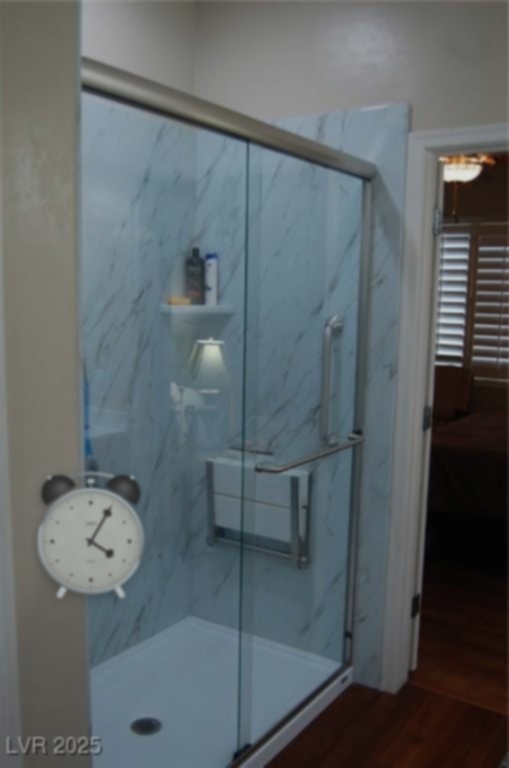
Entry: **4:05**
